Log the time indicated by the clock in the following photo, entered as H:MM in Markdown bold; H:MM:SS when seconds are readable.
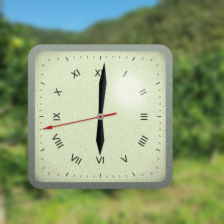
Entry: **6:00:43**
